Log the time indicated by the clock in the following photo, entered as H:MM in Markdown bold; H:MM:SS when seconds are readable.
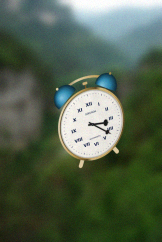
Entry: **3:22**
